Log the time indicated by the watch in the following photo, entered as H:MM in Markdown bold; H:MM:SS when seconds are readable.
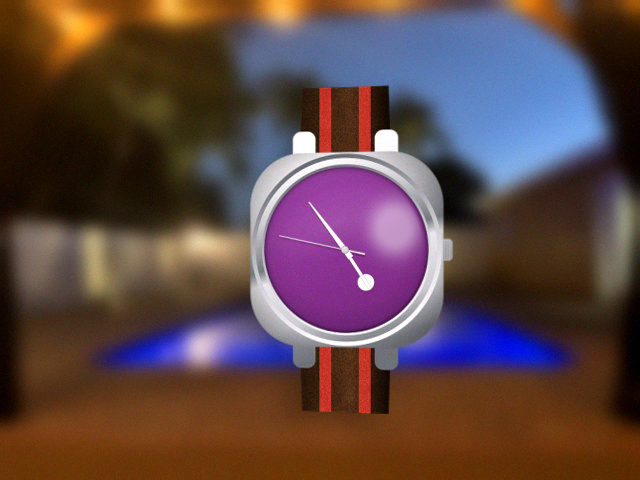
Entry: **4:53:47**
